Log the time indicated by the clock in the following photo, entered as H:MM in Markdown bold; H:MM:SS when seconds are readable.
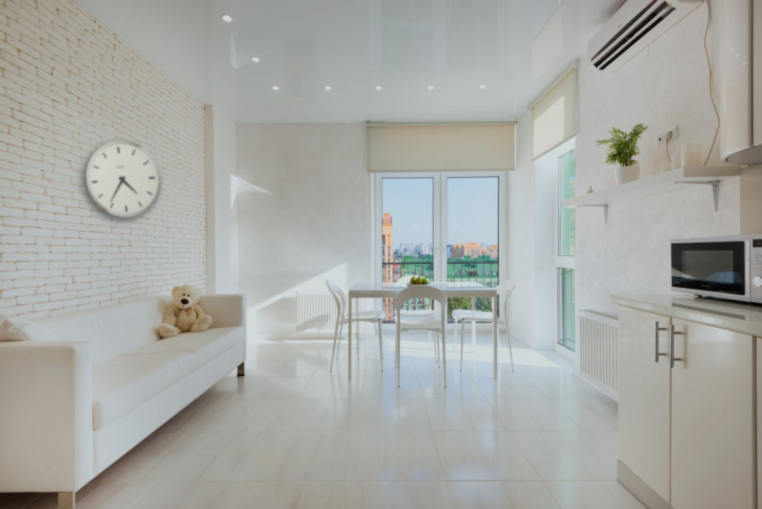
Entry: **4:36**
